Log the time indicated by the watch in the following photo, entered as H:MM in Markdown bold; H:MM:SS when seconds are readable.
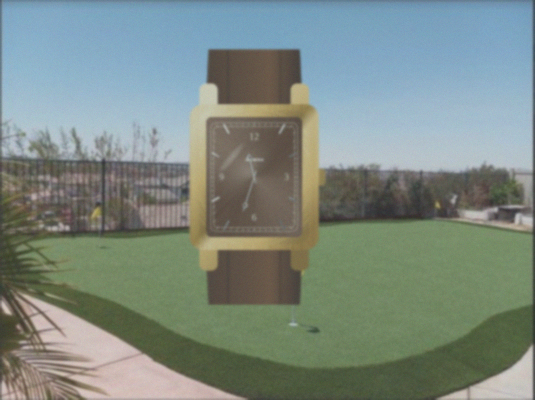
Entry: **11:33**
